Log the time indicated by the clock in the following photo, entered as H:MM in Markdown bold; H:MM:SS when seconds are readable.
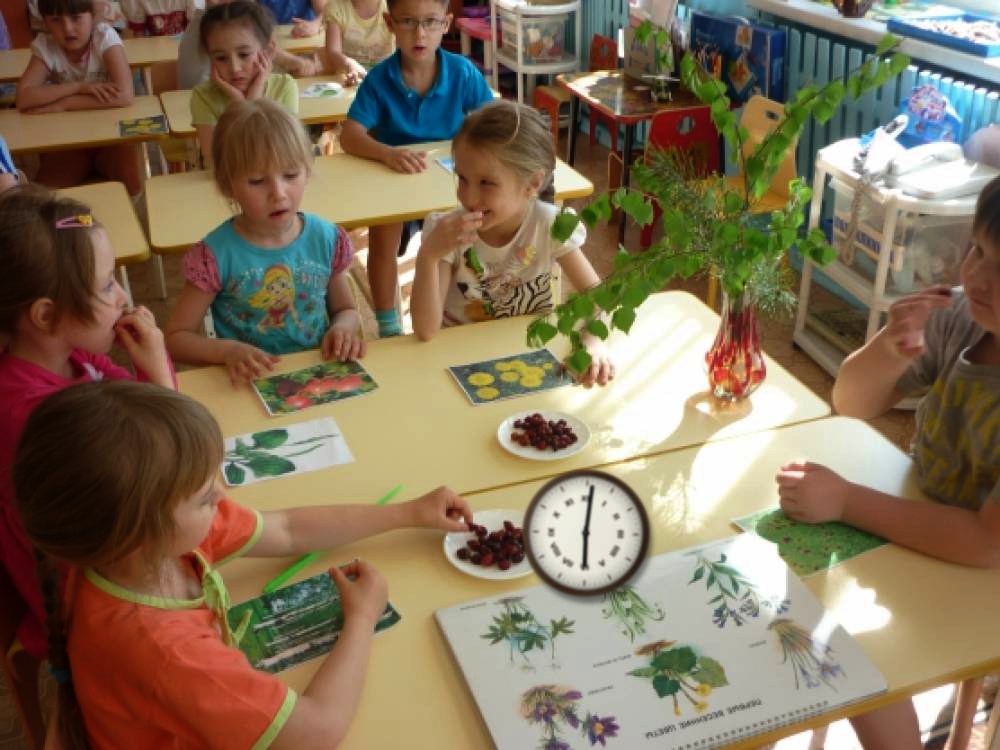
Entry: **6:01**
